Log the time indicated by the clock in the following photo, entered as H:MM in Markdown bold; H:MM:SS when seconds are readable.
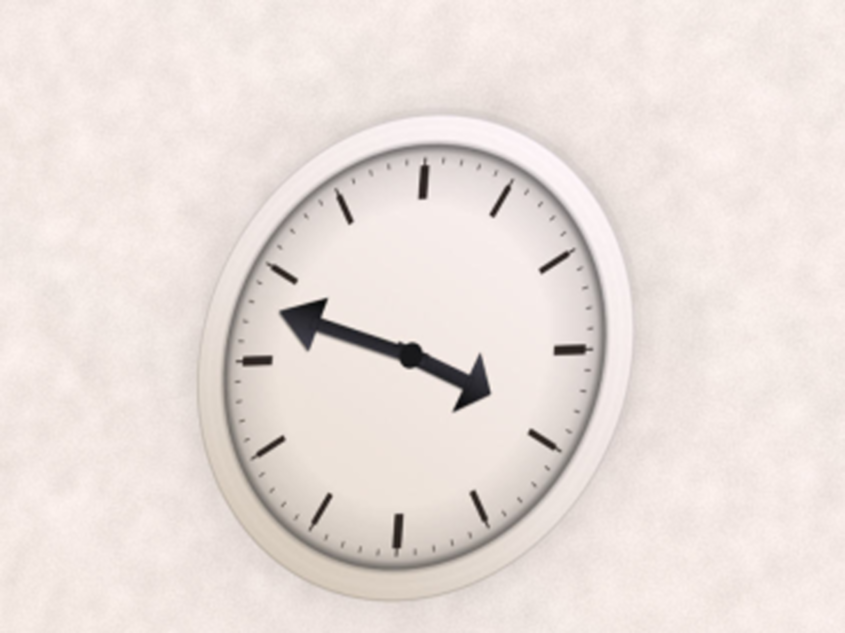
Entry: **3:48**
